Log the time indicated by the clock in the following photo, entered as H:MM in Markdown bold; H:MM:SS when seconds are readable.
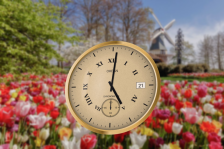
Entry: **5:01**
